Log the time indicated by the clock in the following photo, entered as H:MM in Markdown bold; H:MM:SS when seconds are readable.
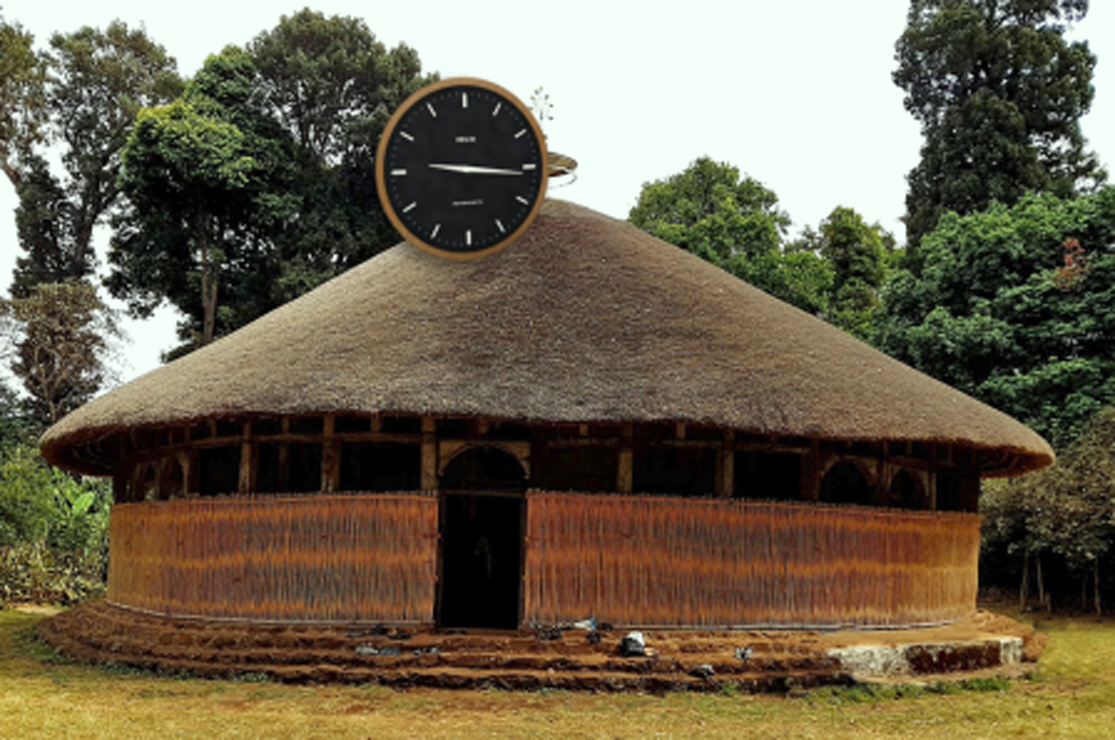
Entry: **9:16**
